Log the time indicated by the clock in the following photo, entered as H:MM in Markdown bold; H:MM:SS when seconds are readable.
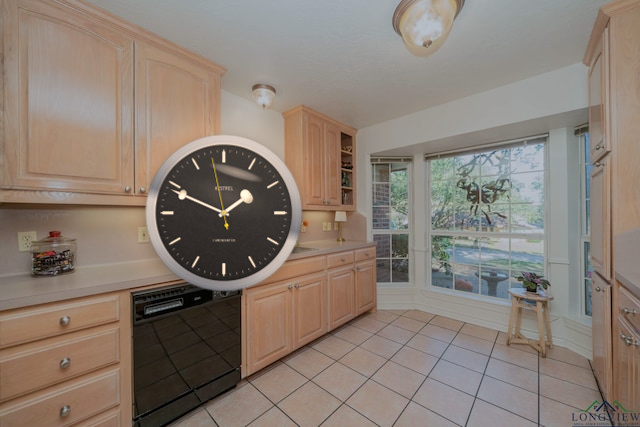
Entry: **1:48:58**
